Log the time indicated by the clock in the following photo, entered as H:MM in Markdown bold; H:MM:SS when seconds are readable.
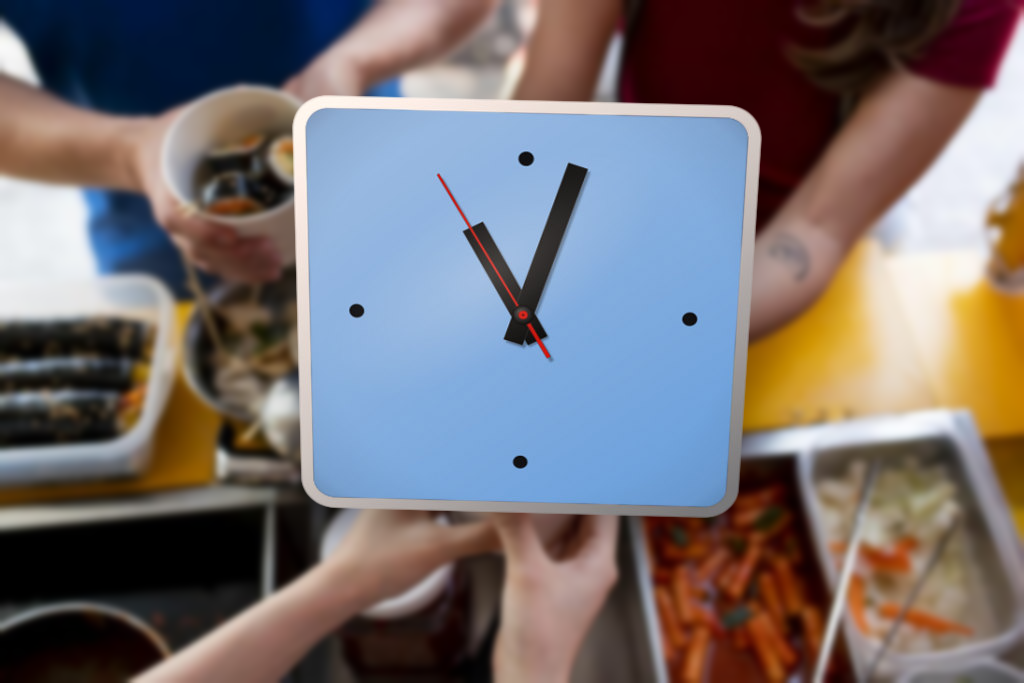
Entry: **11:02:55**
